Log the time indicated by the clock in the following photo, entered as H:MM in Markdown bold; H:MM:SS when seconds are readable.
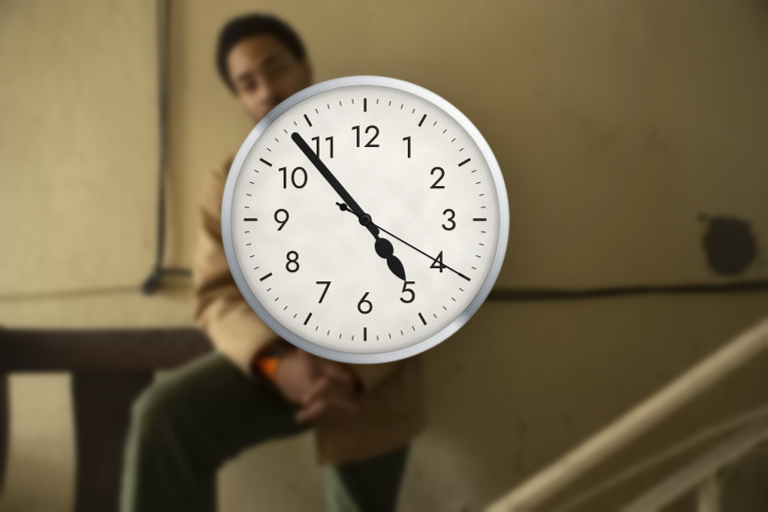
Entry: **4:53:20**
